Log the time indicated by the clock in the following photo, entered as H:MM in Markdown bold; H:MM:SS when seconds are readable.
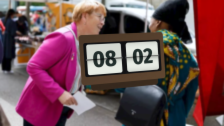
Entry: **8:02**
